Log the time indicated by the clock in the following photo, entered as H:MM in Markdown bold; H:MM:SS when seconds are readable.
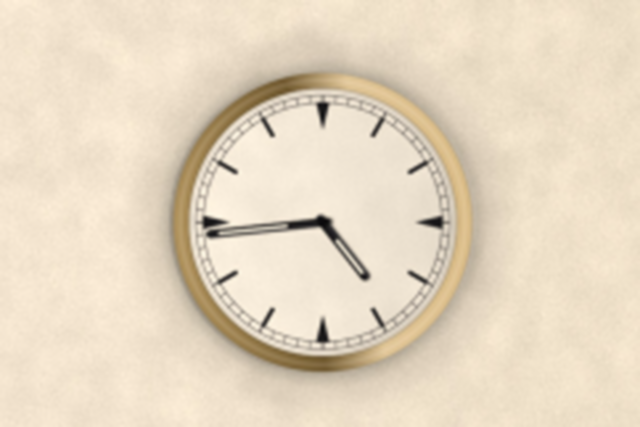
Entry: **4:44**
